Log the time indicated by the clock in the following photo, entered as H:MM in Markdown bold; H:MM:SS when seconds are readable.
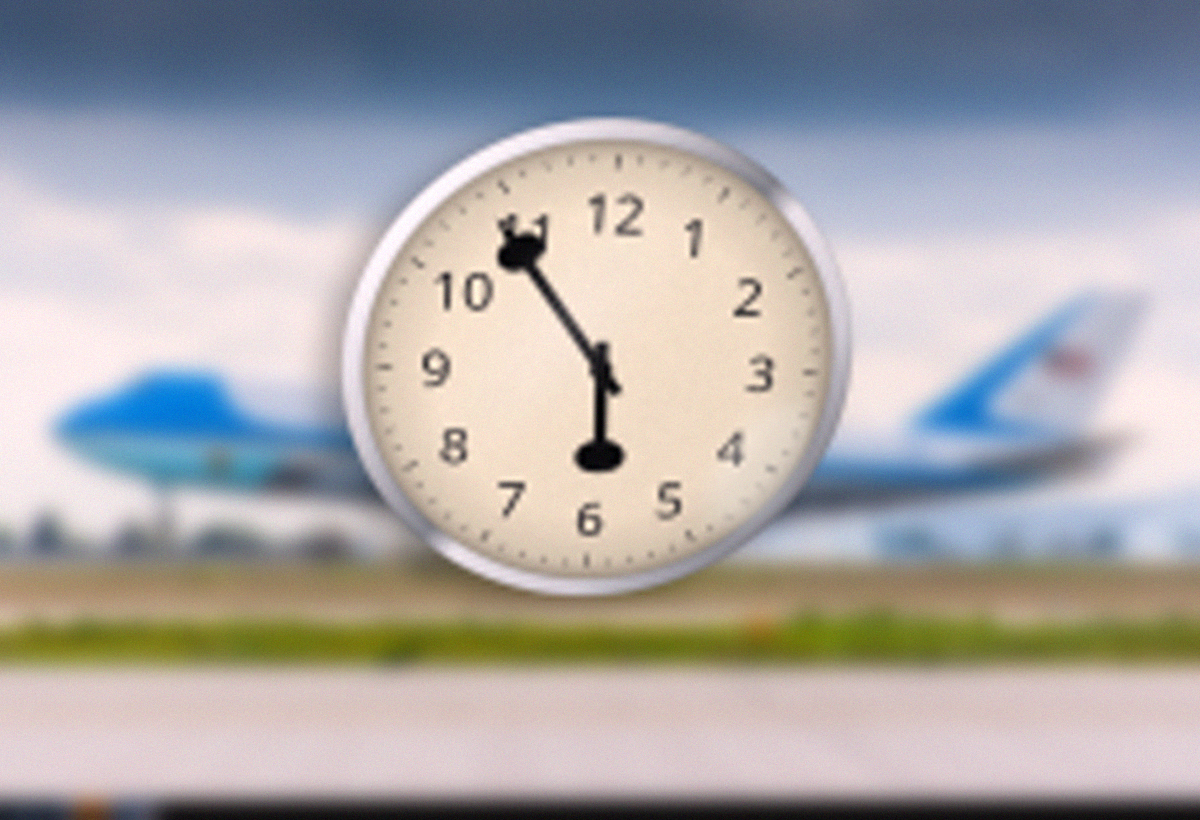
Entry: **5:54**
